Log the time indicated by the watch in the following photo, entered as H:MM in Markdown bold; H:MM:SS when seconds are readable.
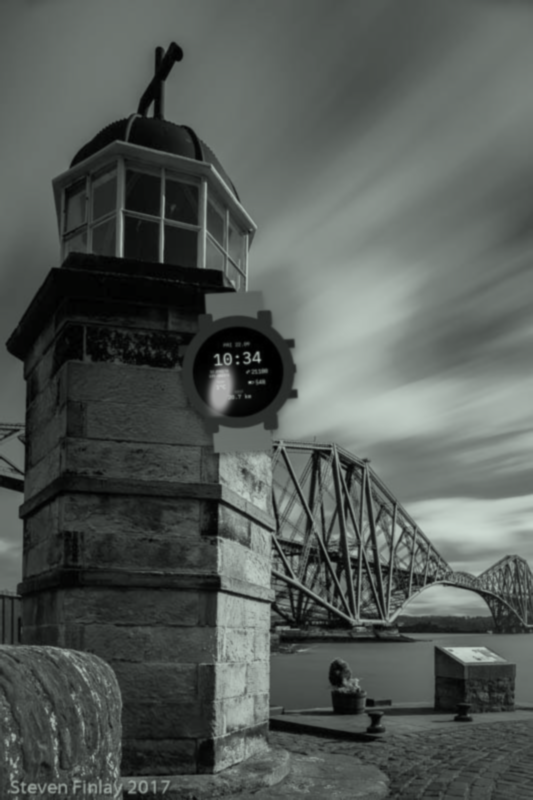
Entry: **10:34**
